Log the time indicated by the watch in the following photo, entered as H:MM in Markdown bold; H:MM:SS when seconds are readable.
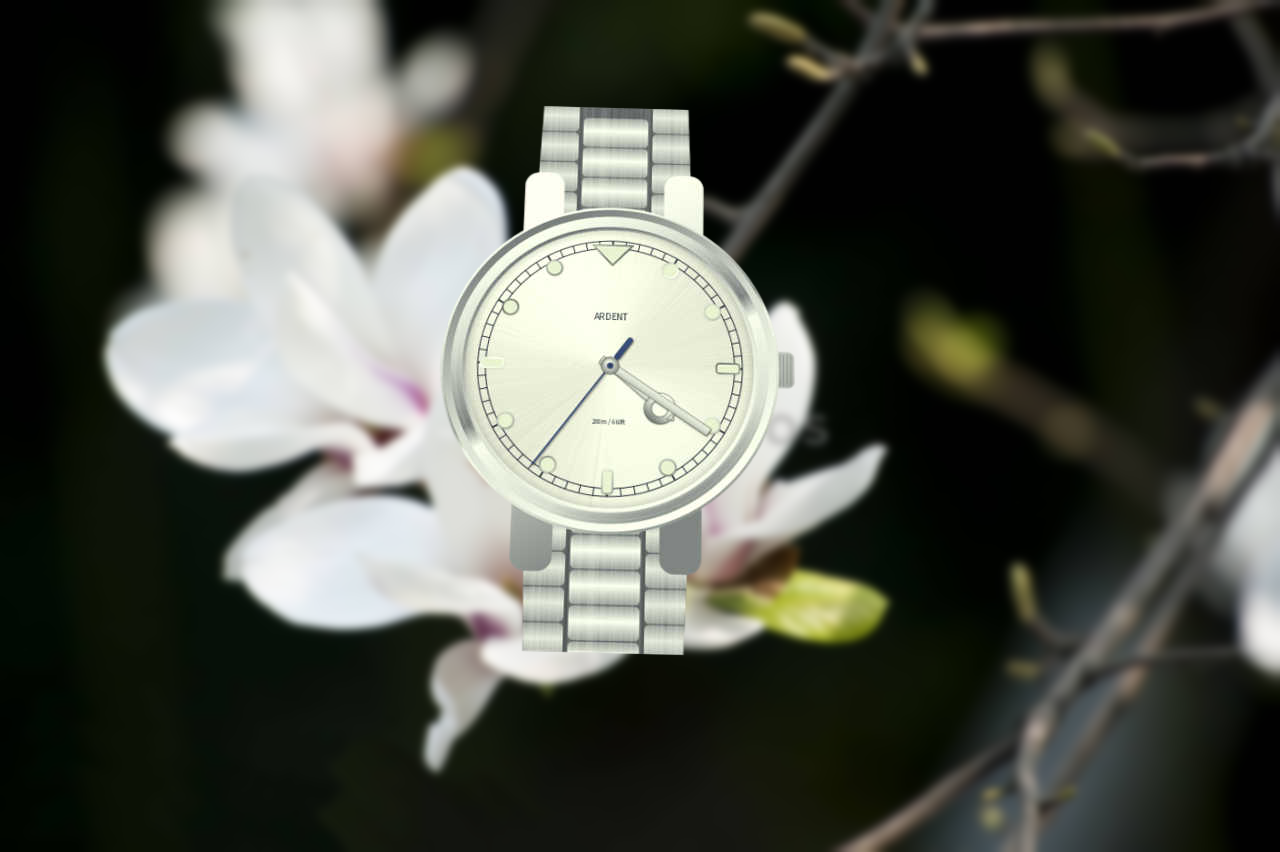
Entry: **4:20:36**
